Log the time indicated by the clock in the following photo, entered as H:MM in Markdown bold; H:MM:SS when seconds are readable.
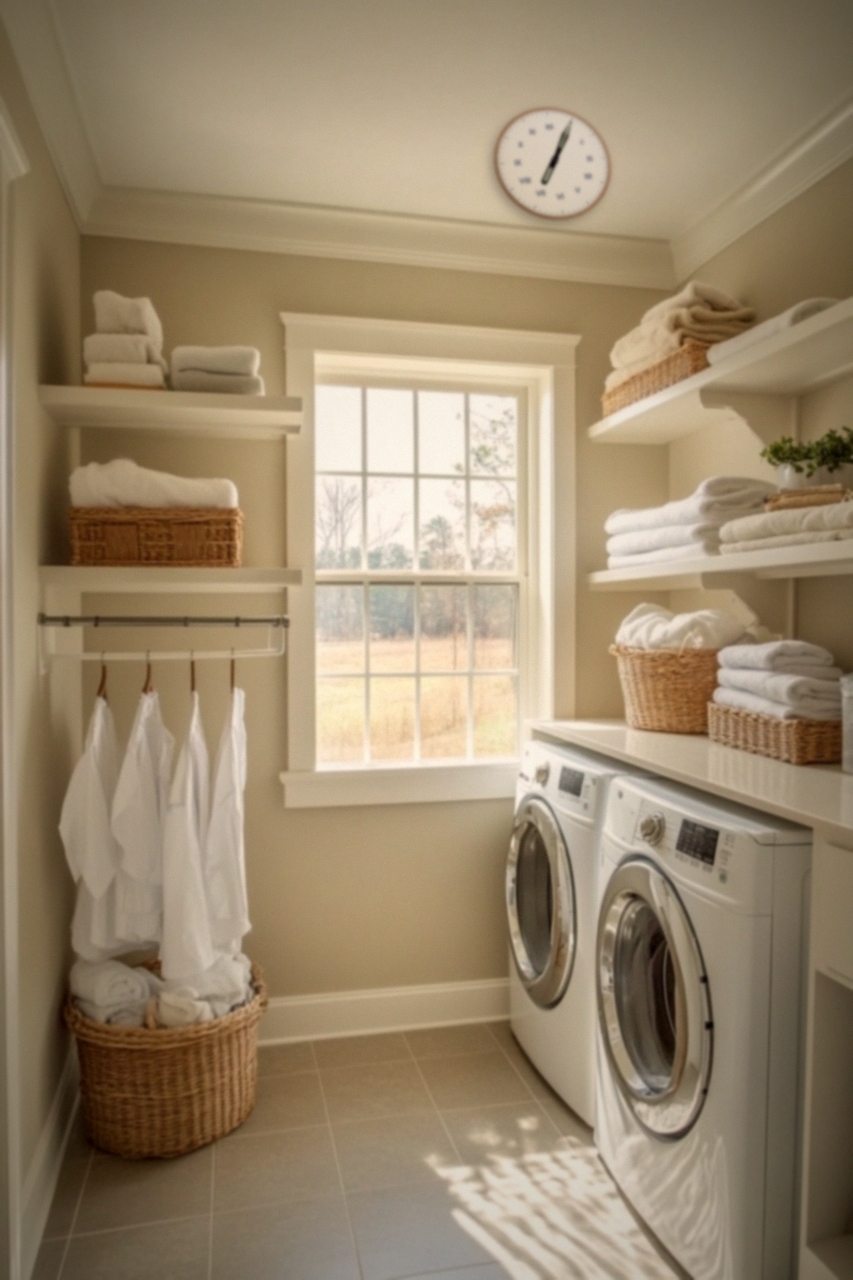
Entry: **7:05**
